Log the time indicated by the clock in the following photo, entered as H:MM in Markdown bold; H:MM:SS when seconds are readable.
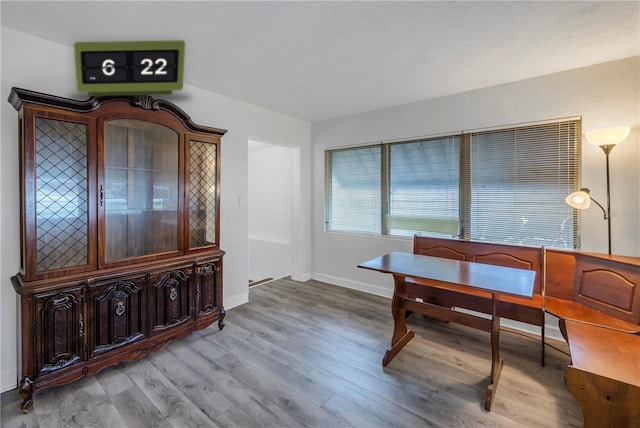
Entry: **6:22**
